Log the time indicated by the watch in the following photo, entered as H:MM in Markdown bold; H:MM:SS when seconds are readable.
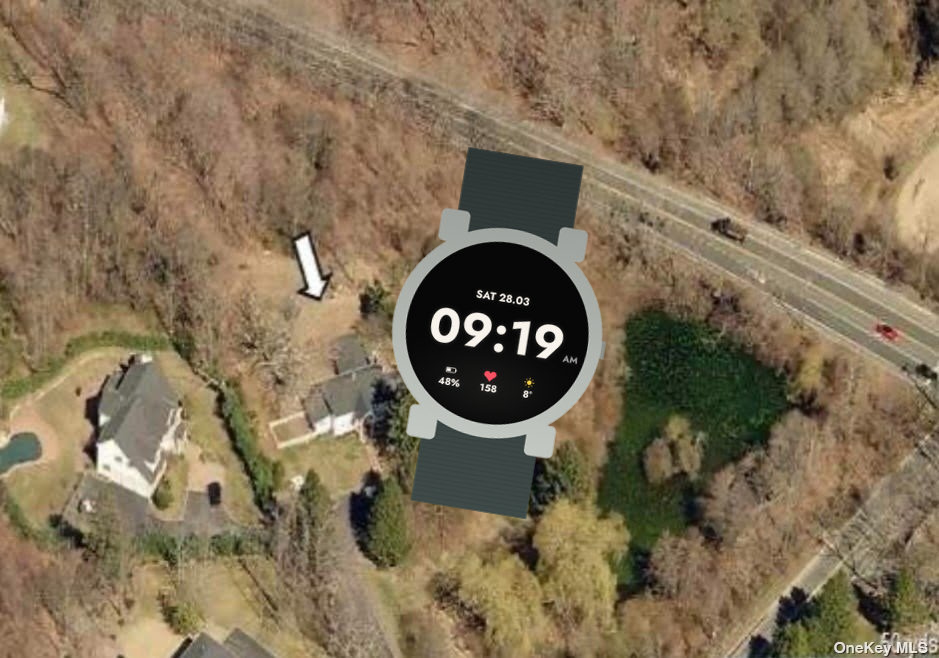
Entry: **9:19**
